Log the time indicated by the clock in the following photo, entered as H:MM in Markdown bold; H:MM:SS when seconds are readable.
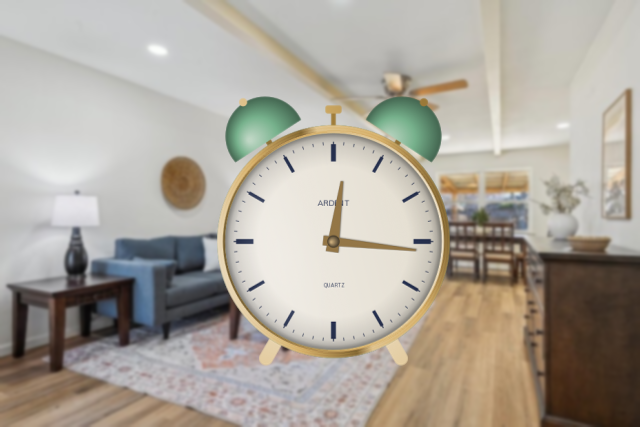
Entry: **12:16**
